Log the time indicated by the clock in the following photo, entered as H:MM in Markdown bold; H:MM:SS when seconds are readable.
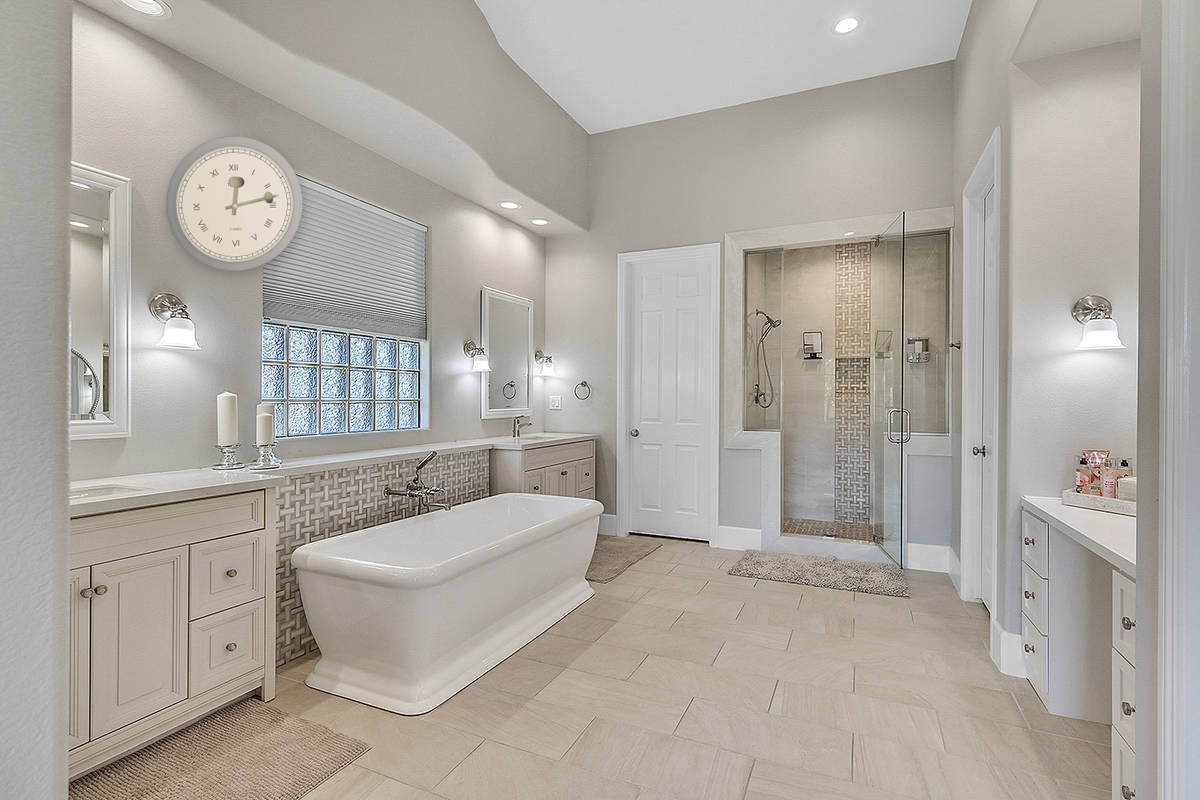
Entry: **12:13**
